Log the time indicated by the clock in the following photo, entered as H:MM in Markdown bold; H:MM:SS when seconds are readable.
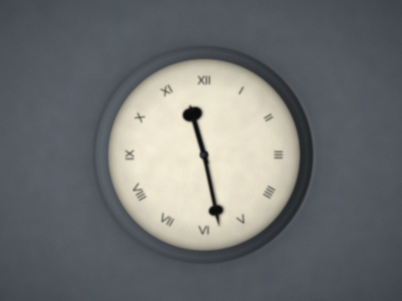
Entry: **11:28**
